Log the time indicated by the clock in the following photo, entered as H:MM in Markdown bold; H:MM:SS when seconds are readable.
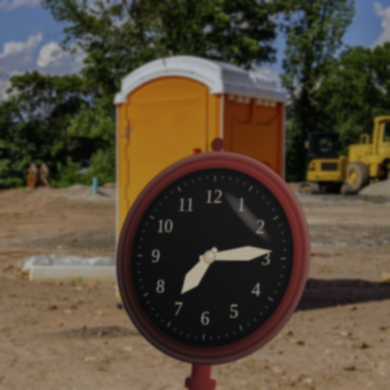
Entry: **7:14**
